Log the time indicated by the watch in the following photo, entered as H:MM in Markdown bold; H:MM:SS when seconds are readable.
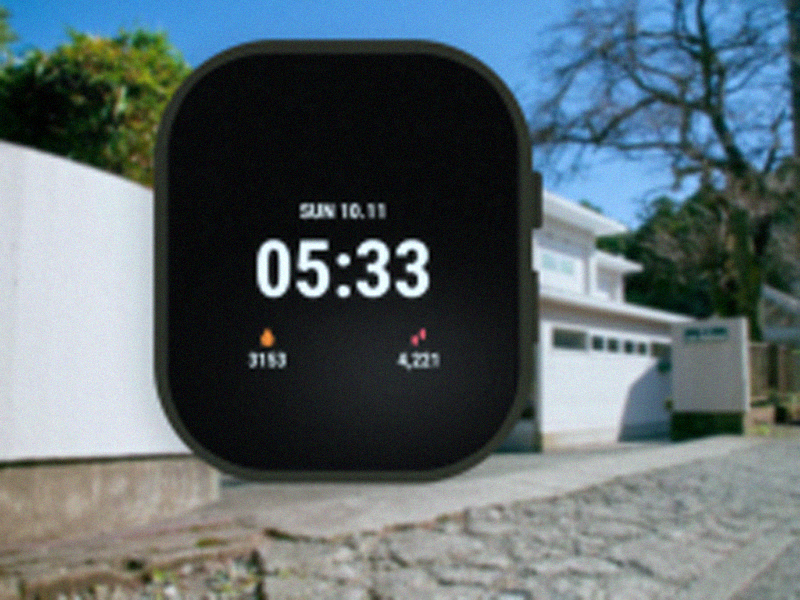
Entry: **5:33**
